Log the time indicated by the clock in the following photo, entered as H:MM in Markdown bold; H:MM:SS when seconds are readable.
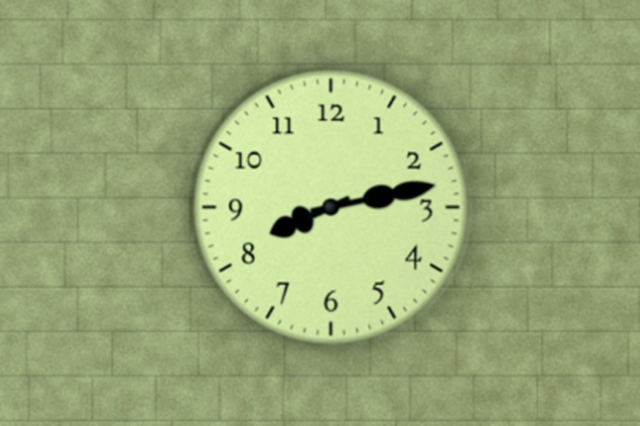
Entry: **8:13**
